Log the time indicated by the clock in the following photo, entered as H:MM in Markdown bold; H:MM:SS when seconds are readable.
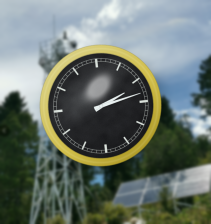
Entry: **2:13**
